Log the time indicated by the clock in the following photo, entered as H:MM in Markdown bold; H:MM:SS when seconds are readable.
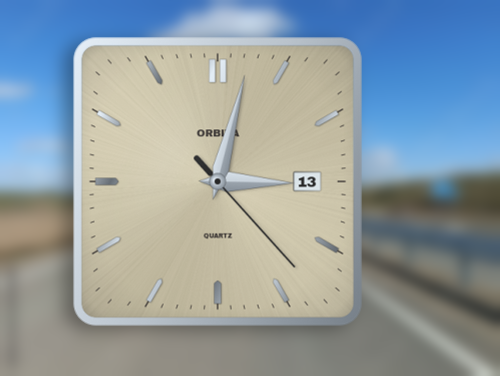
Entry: **3:02:23**
